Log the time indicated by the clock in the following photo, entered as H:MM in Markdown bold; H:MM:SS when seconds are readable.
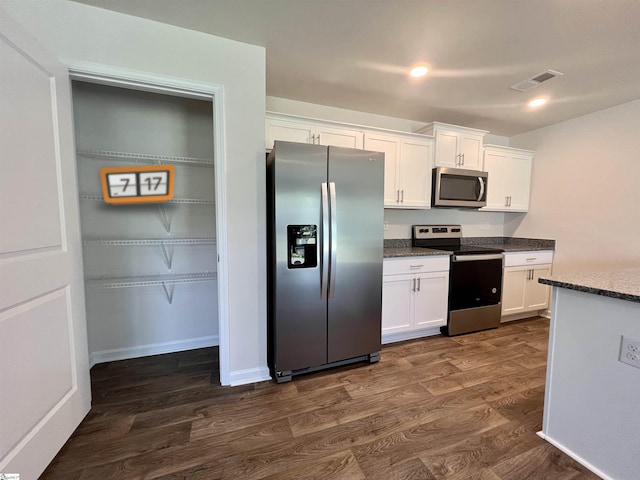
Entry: **7:17**
